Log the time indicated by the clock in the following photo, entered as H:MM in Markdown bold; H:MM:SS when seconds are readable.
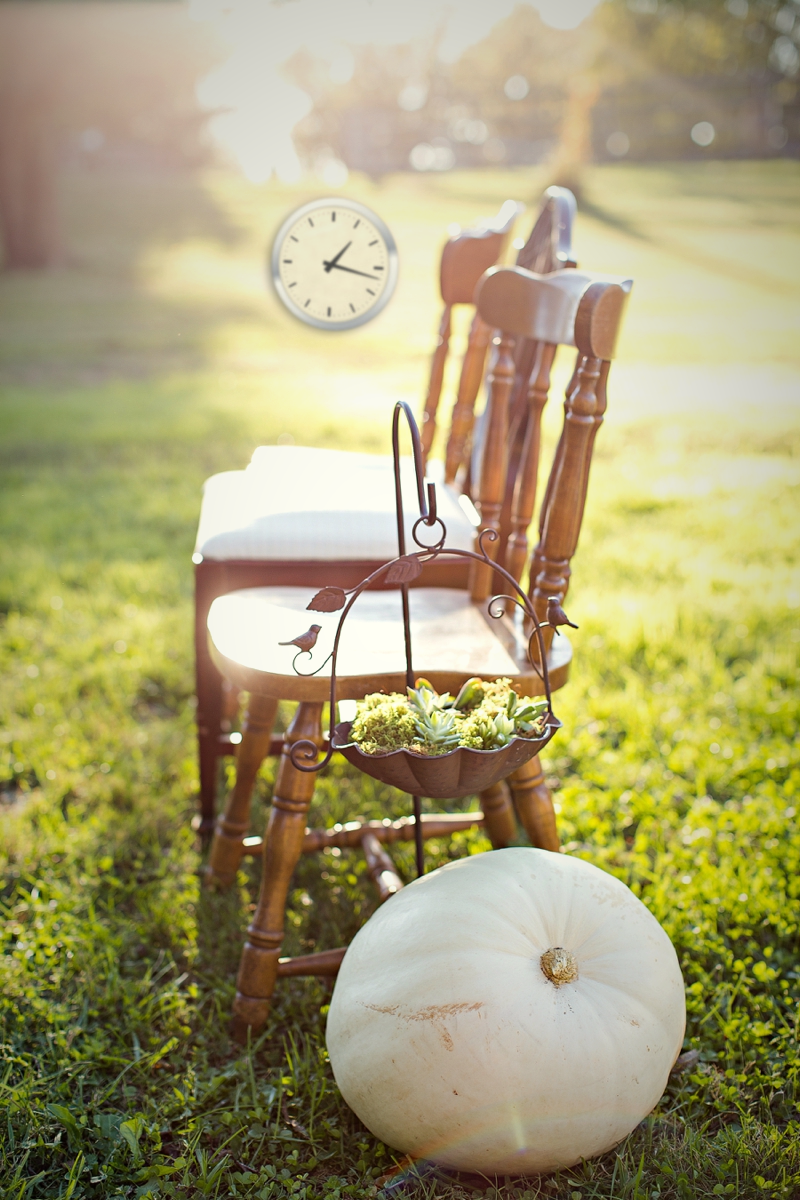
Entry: **1:17**
